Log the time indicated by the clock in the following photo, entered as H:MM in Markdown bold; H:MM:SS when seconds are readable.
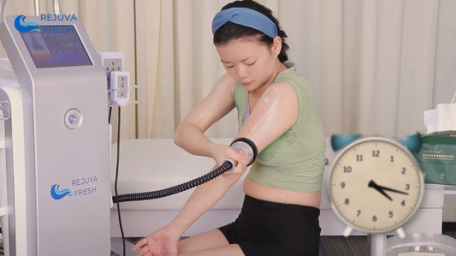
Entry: **4:17**
